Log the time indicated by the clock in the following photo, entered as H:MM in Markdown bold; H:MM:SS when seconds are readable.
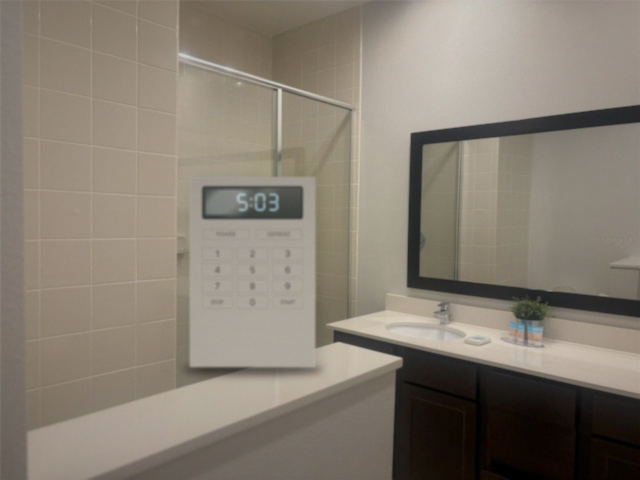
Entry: **5:03**
